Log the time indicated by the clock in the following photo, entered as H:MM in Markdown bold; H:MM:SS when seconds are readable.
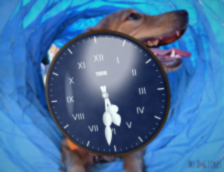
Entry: **5:31**
